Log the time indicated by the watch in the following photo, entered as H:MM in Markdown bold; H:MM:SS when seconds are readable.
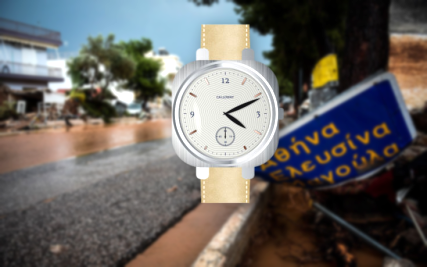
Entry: **4:11**
